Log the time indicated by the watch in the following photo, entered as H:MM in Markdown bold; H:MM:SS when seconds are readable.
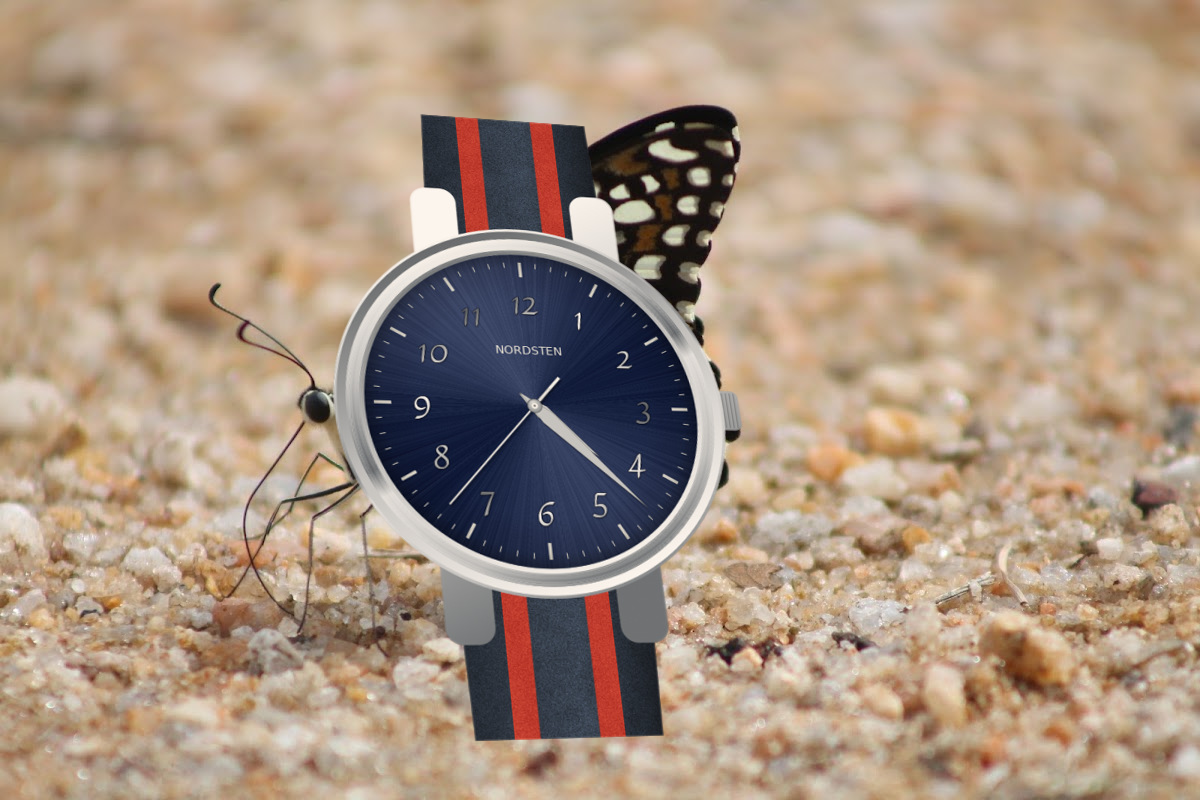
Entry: **4:22:37**
